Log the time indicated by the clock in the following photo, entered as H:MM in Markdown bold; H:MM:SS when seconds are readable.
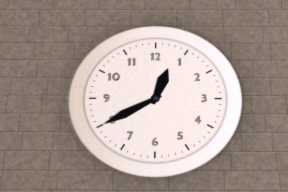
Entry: **12:40**
